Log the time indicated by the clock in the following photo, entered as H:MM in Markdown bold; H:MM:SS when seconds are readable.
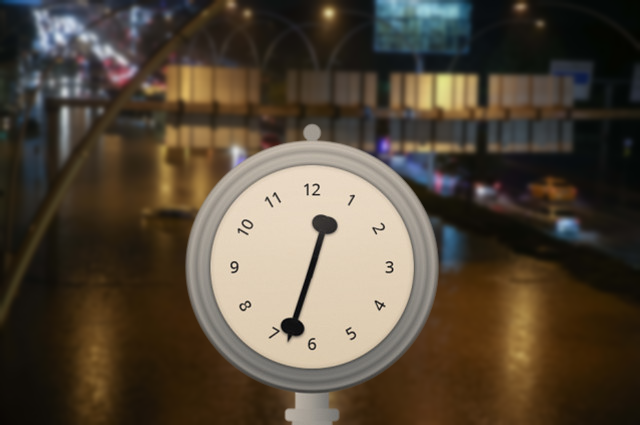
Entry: **12:33**
